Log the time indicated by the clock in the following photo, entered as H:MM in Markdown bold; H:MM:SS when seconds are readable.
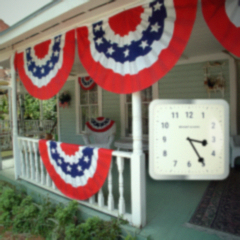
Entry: **3:25**
